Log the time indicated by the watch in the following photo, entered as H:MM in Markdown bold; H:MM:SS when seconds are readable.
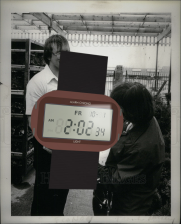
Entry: **2:02:34**
